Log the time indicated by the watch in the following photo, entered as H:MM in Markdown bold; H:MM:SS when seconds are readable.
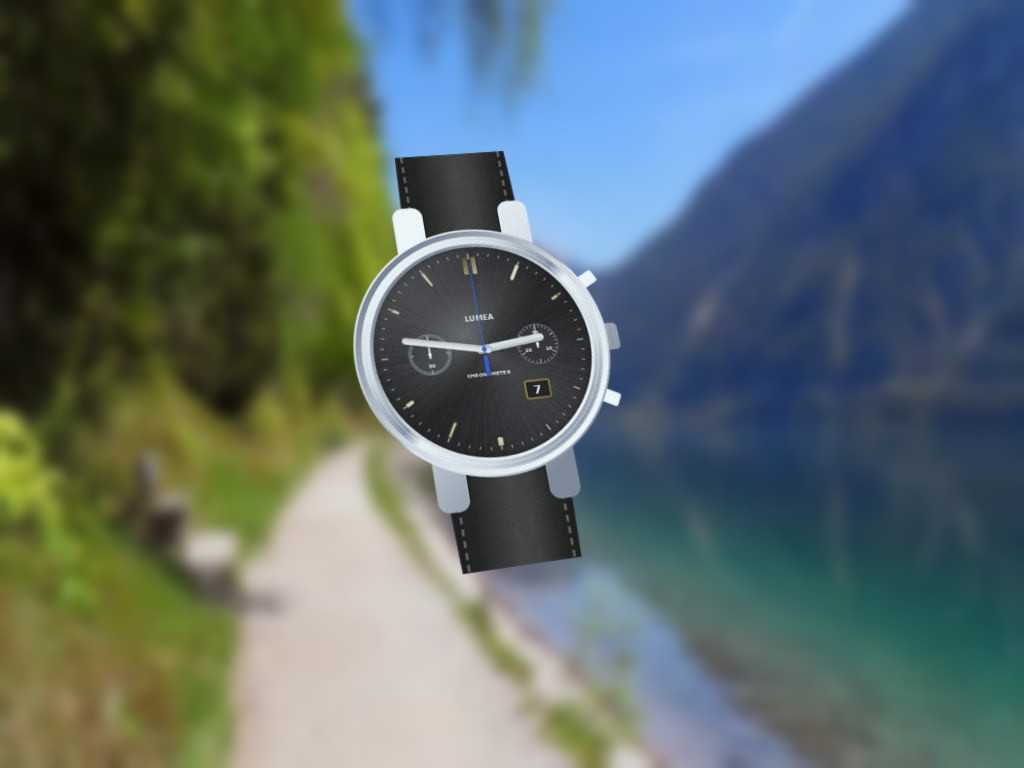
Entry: **2:47**
